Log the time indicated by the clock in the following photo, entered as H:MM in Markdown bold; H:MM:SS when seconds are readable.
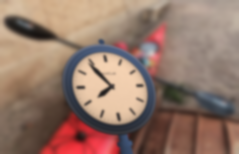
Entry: **7:54**
